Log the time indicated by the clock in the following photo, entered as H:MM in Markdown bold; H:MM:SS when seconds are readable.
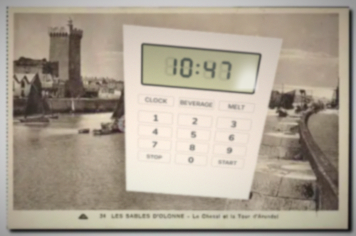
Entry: **10:47**
